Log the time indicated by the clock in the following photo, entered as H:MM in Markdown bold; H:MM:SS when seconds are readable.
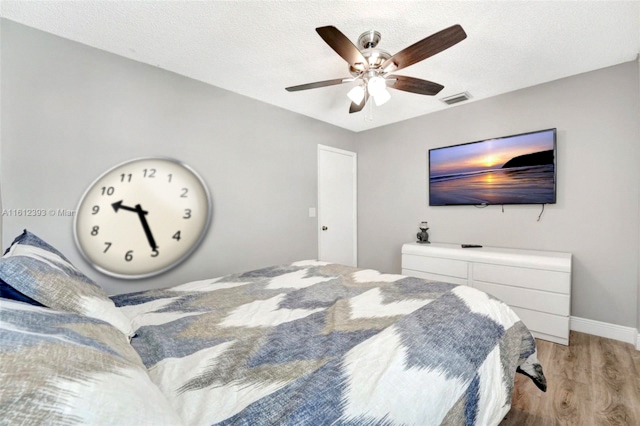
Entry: **9:25**
